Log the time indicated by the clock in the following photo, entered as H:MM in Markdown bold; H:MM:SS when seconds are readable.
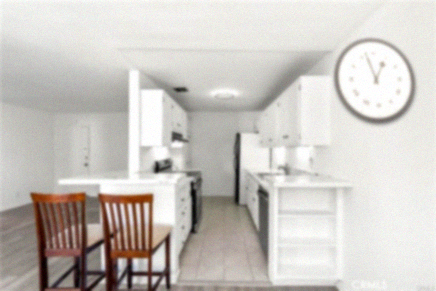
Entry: **12:57**
